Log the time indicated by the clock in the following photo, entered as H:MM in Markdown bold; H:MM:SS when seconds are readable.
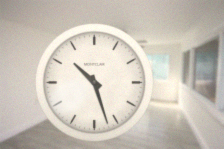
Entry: **10:27**
